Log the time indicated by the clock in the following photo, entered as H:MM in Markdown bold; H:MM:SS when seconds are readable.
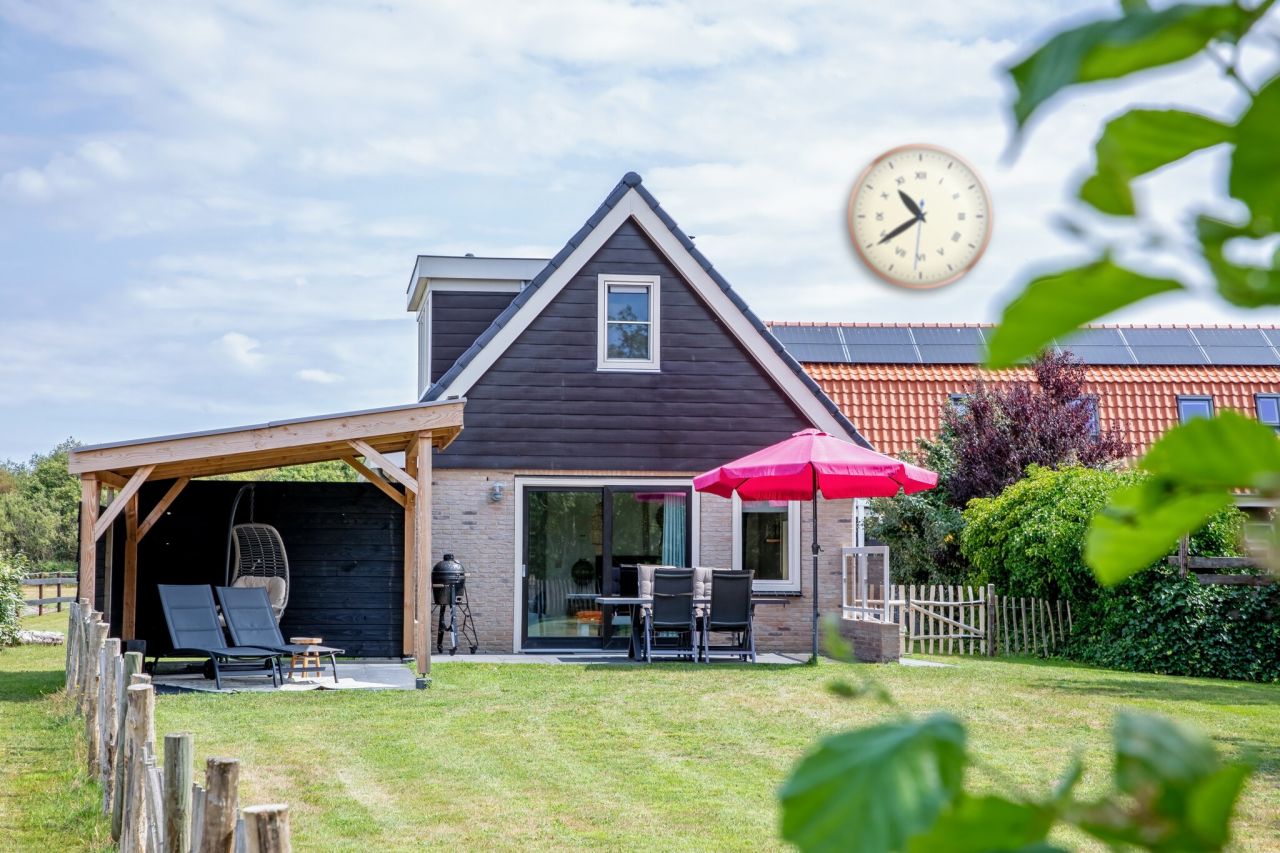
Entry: **10:39:31**
